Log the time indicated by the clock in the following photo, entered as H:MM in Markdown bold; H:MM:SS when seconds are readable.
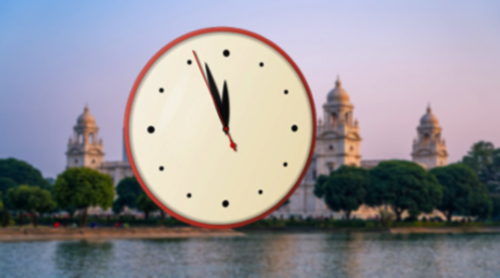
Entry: **11:56:56**
